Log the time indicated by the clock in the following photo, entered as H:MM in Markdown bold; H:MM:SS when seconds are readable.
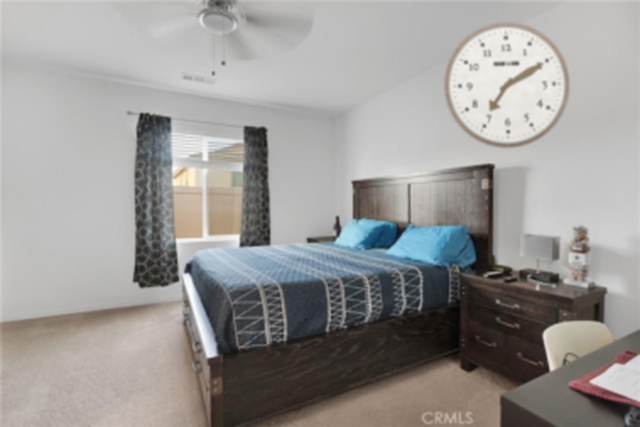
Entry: **7:10**
